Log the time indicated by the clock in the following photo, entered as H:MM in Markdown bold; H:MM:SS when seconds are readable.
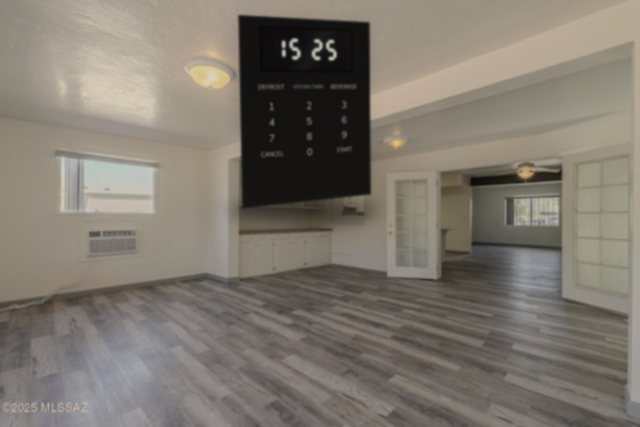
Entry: **15:25**
